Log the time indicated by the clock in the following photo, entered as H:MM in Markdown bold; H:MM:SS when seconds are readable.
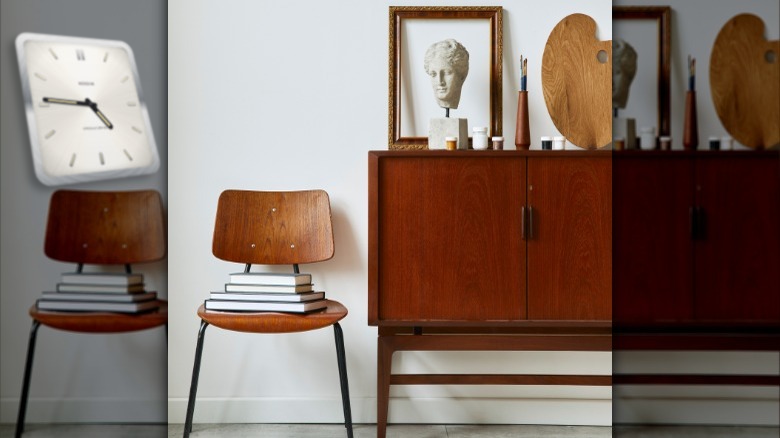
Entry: **4:46**
